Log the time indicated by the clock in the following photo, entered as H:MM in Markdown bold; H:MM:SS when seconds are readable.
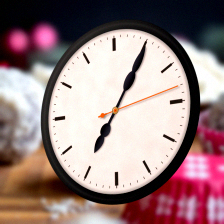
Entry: **7:05:13**
